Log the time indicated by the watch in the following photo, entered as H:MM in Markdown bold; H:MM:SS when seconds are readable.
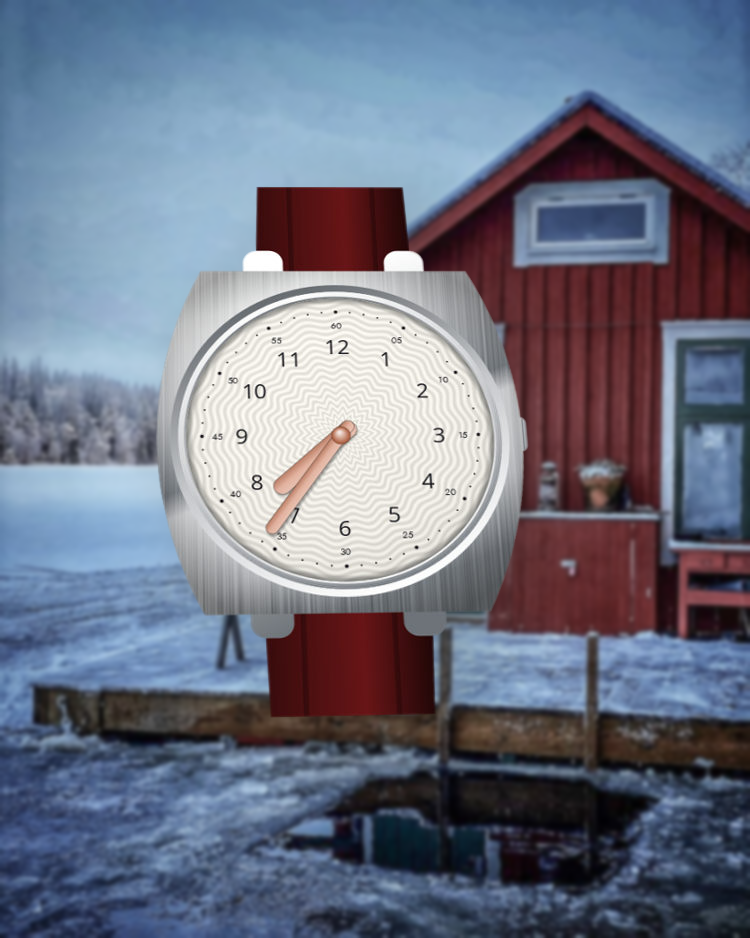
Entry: **7:36**
